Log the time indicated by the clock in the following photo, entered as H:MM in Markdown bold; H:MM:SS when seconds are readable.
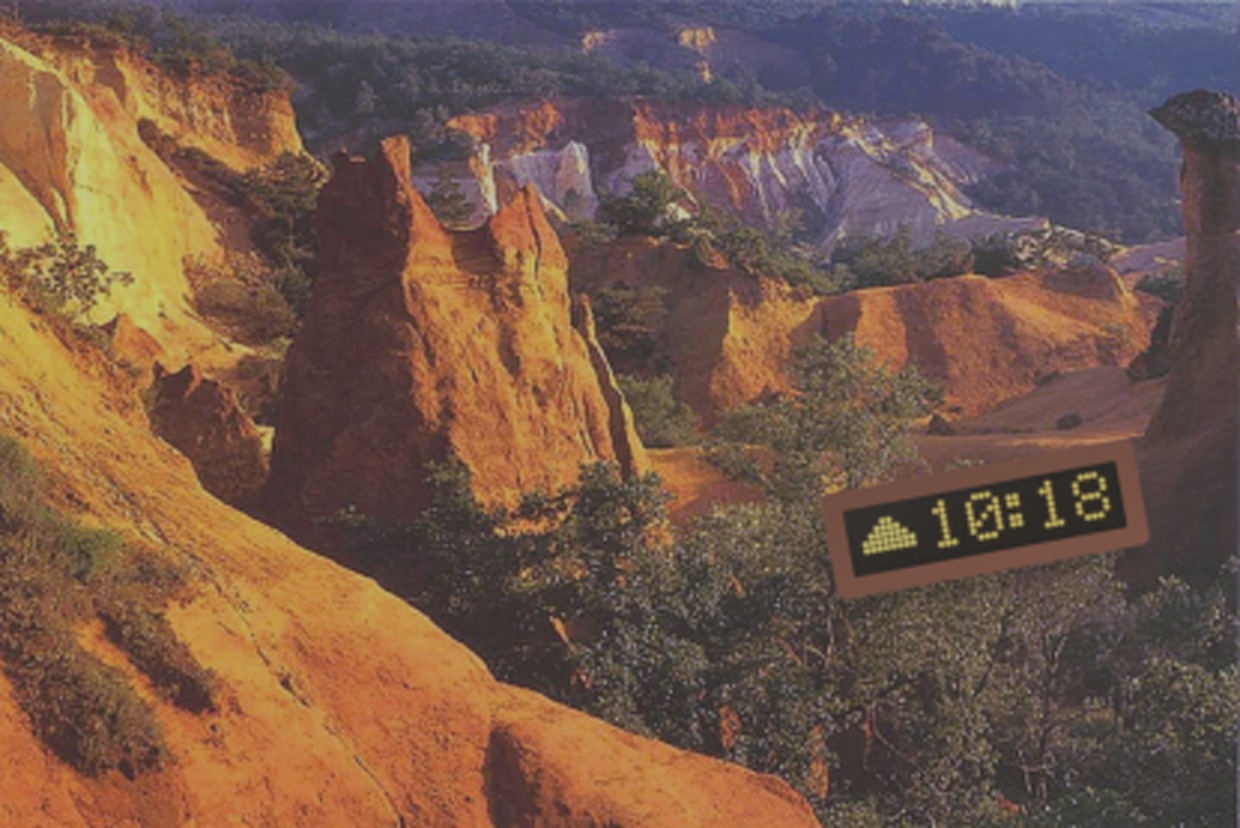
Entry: **10:18**
